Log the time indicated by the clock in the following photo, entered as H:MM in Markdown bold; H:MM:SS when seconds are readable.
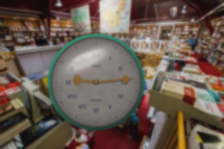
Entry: **9:14**
